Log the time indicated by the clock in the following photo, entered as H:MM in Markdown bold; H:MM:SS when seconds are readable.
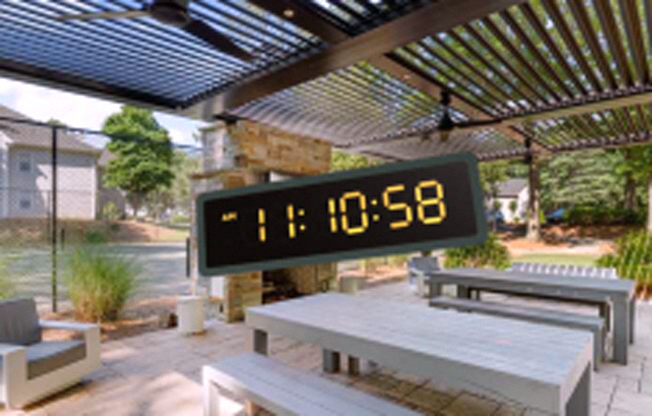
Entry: **11:10:58**
